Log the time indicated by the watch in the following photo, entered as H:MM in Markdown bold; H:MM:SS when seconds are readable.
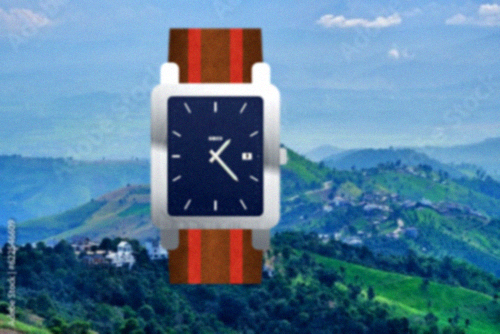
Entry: **1:23**
